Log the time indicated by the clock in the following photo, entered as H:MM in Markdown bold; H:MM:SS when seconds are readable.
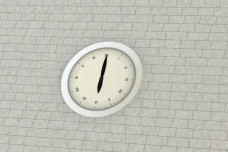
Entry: **6:00**
